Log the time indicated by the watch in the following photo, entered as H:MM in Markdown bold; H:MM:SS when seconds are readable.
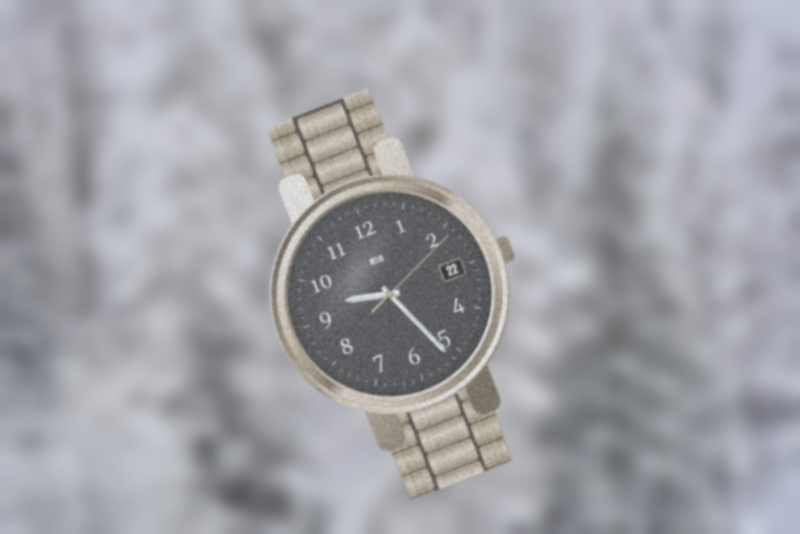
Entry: **9:26:11**
